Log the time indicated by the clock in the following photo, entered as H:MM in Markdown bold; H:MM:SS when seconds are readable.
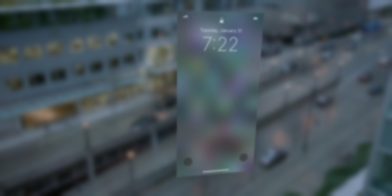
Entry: **7:22**
